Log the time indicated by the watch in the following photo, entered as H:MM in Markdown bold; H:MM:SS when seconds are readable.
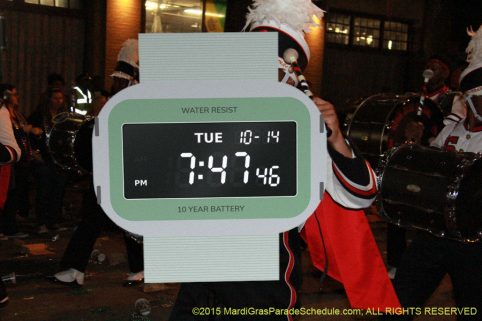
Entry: **7:47:46**
